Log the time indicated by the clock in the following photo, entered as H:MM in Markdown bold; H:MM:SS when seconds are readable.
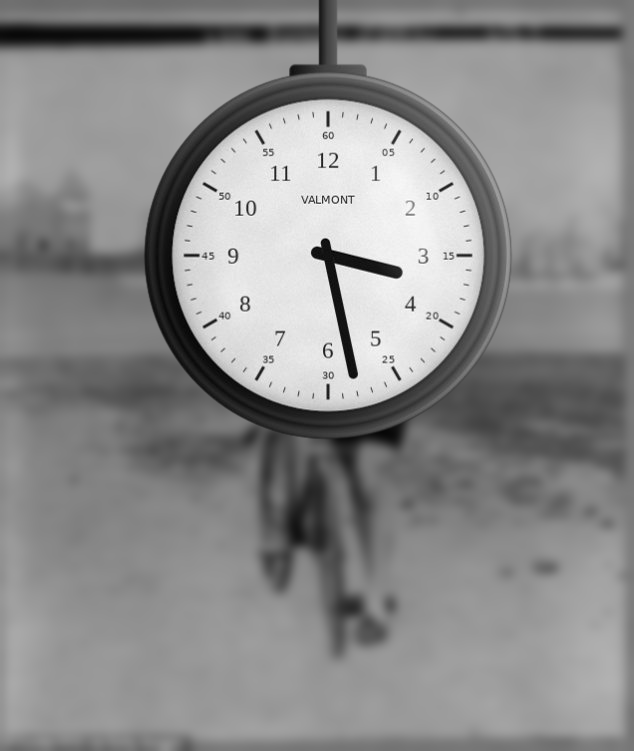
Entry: **3:28**
